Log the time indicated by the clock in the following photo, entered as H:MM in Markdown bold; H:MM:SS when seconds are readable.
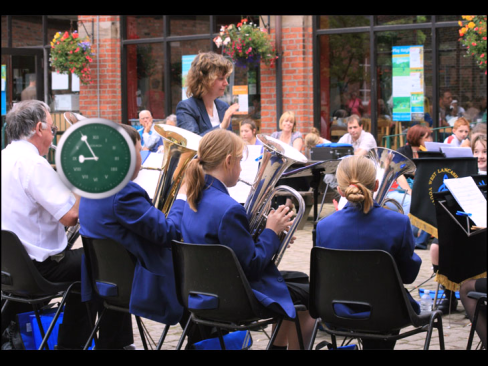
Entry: **8:55**
